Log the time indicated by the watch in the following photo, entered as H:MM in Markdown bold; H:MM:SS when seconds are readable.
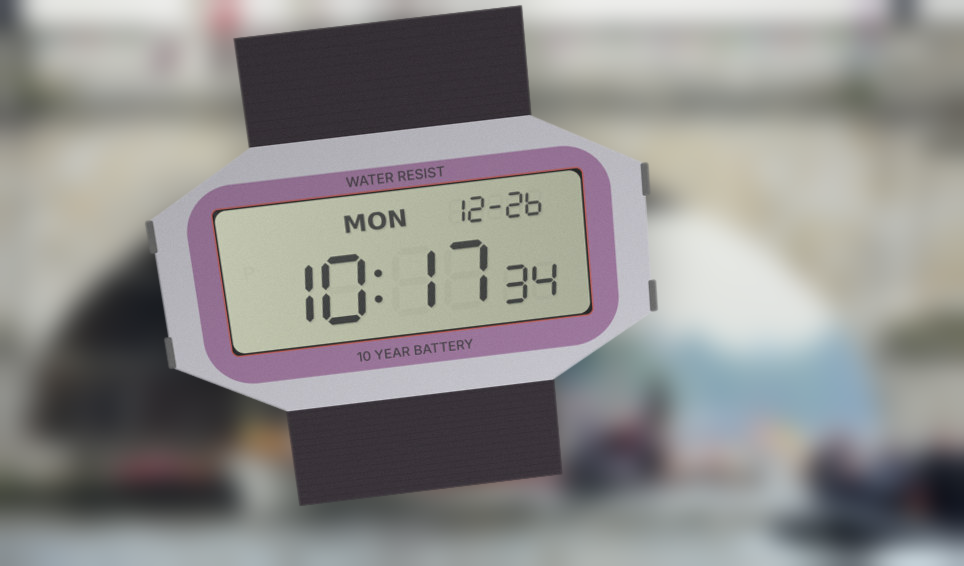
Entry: **10:17:34**
